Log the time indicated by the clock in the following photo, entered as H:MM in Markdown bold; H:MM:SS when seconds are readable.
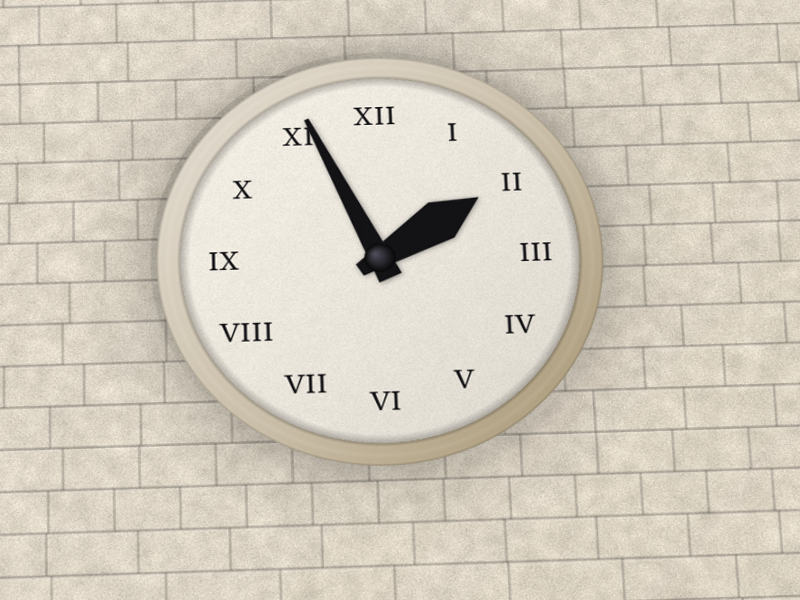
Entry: **1:56**
